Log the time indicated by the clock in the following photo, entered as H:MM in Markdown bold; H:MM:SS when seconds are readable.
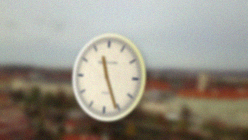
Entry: **11:26**
